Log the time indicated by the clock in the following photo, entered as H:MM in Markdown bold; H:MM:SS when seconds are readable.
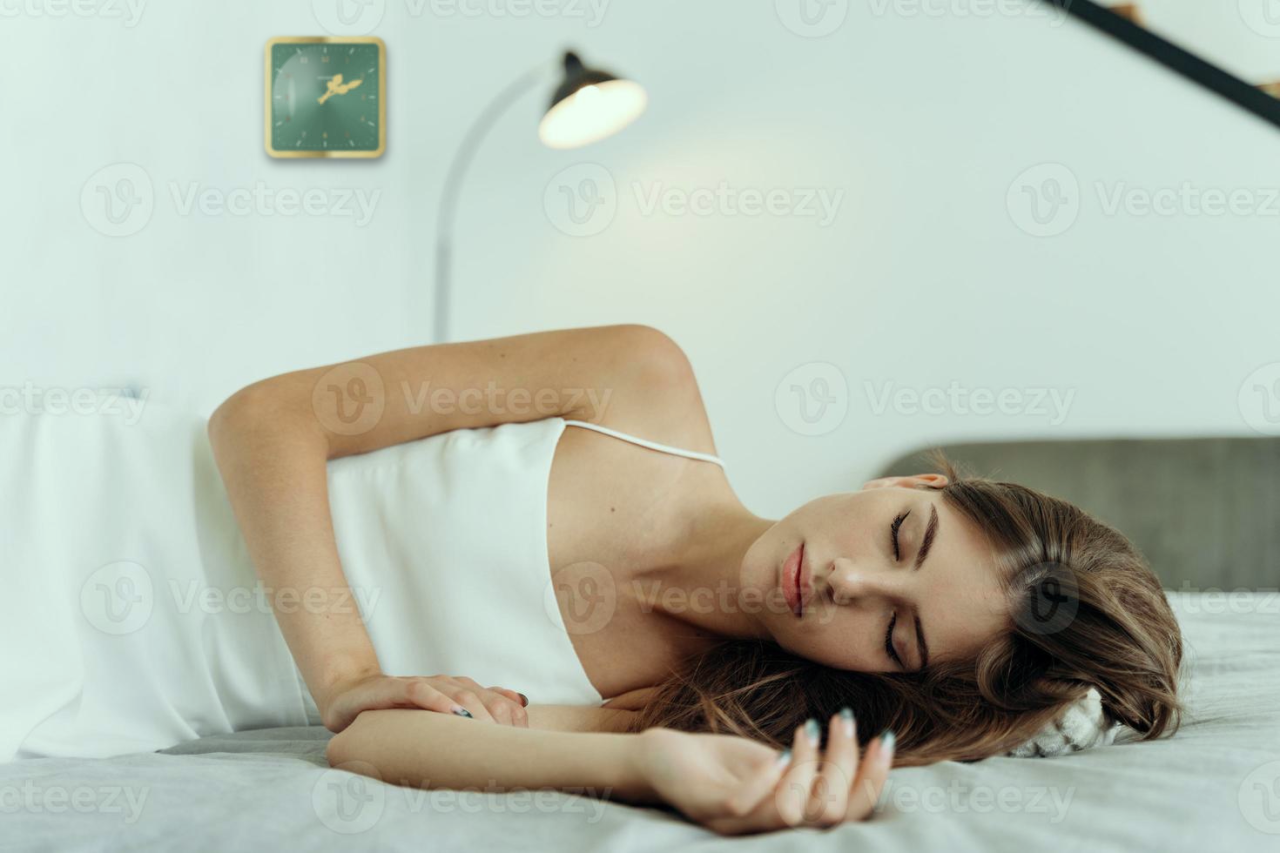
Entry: **1:11**
